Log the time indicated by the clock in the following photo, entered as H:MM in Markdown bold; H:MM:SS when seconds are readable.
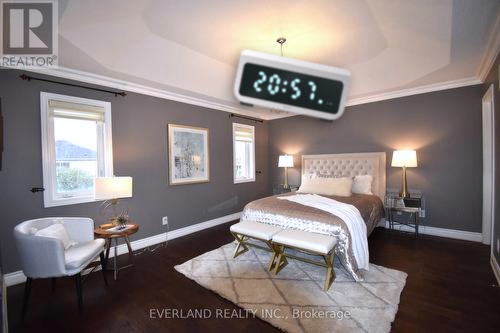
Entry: **20:57**
